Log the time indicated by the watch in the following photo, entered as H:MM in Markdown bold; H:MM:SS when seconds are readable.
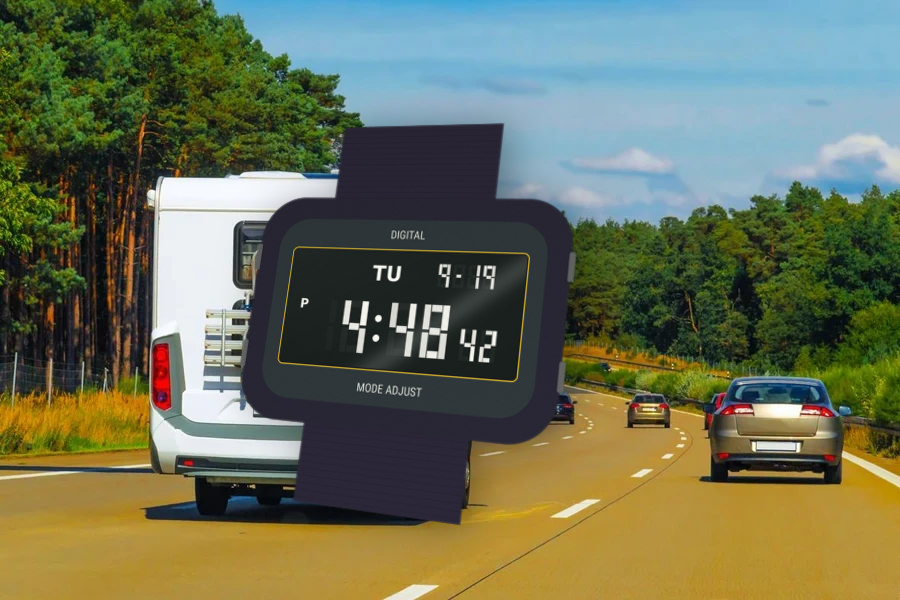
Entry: **4:48:42**
